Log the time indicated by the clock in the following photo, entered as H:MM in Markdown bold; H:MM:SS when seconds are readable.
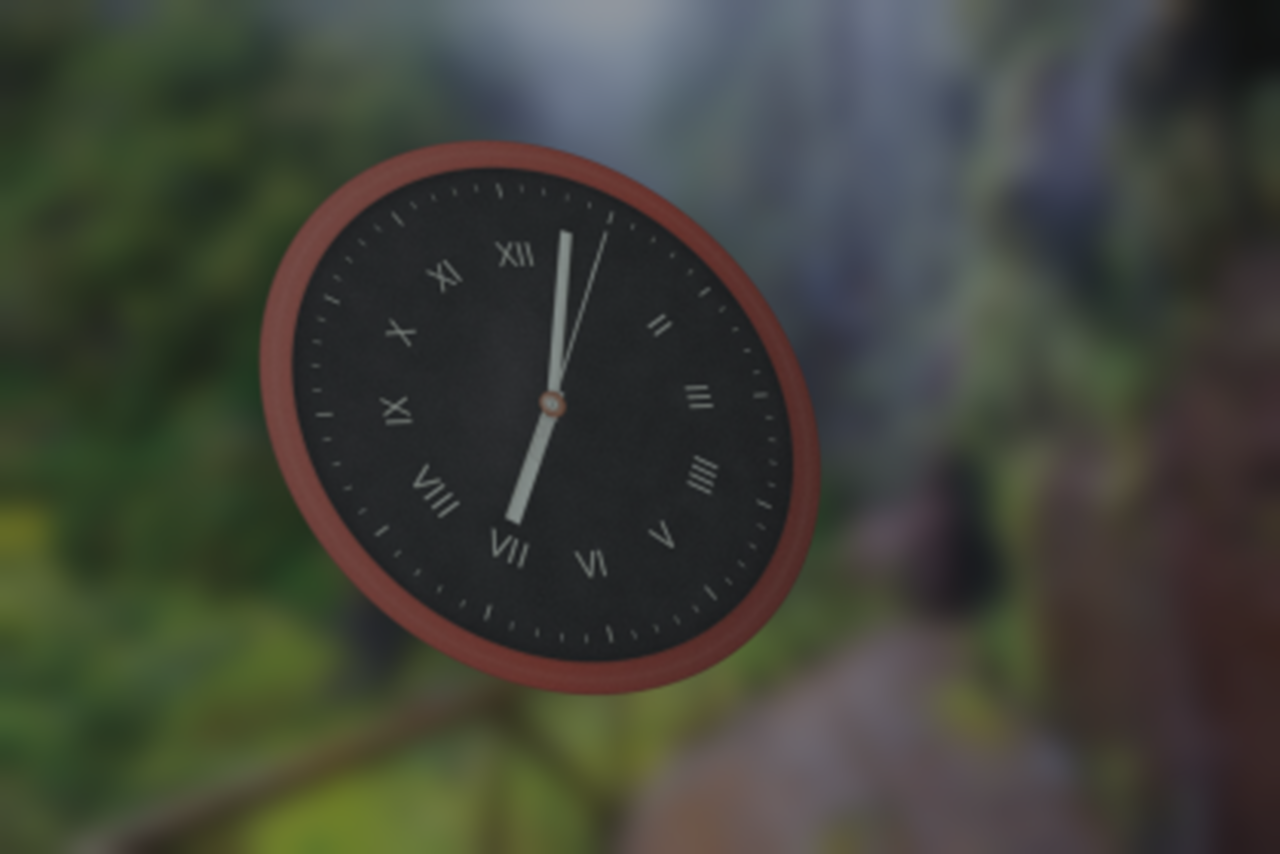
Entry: **7:03:05**
